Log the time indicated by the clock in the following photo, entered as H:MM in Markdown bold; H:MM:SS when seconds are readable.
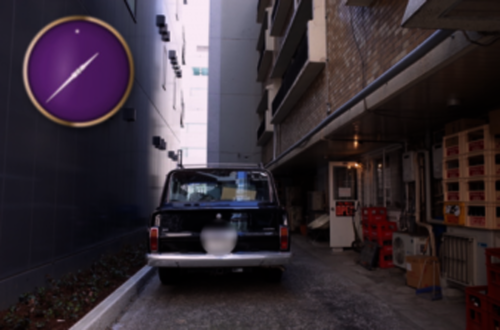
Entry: **1:38**
